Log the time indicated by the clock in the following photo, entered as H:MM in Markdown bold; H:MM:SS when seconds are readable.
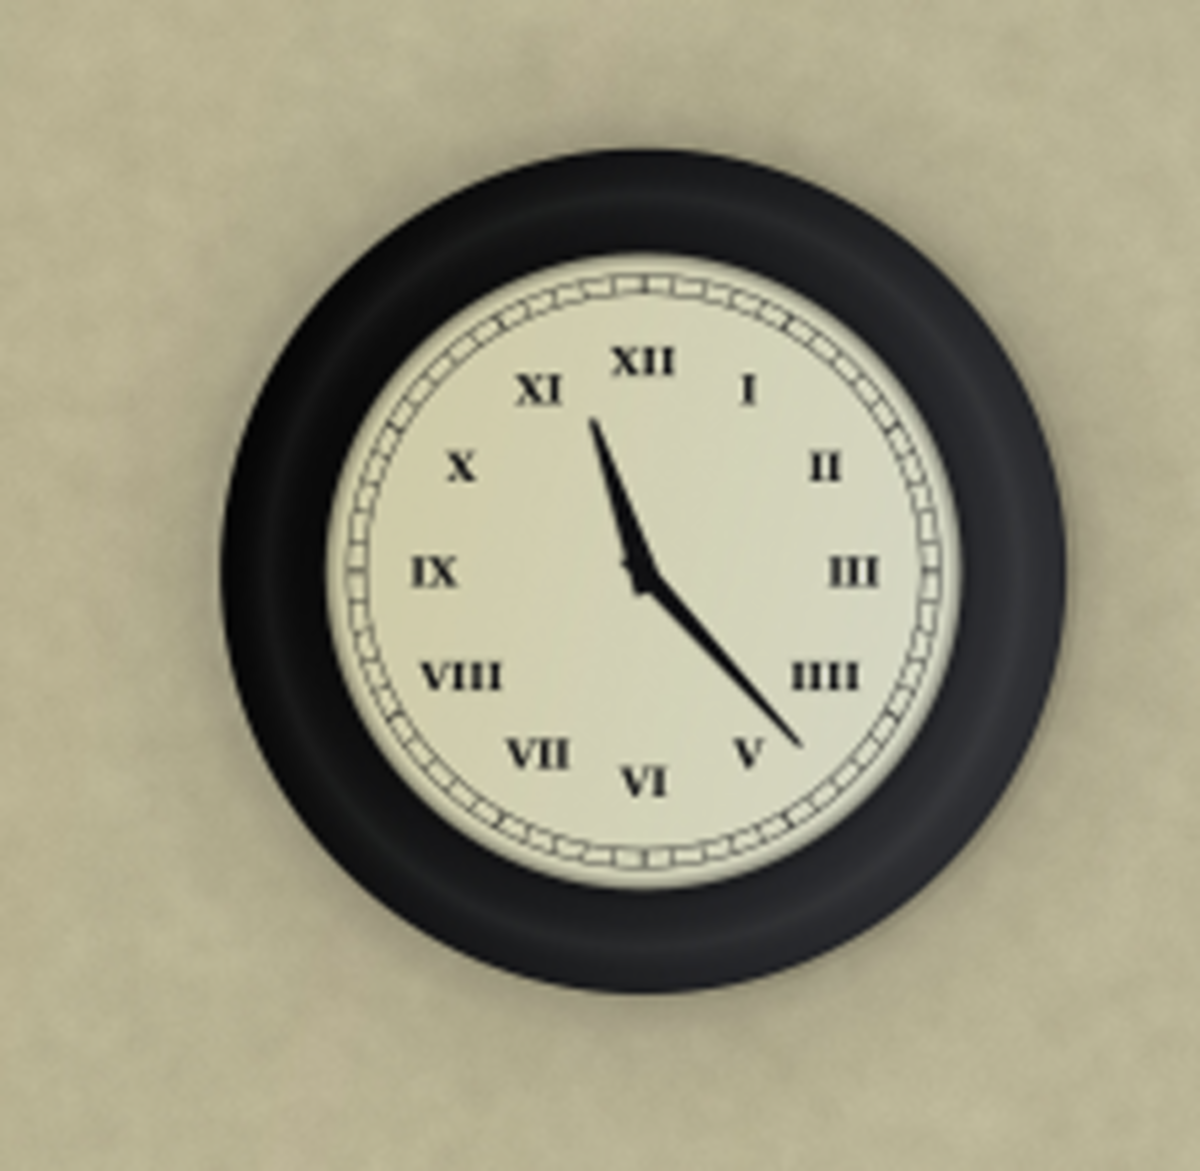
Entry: **11:23**
